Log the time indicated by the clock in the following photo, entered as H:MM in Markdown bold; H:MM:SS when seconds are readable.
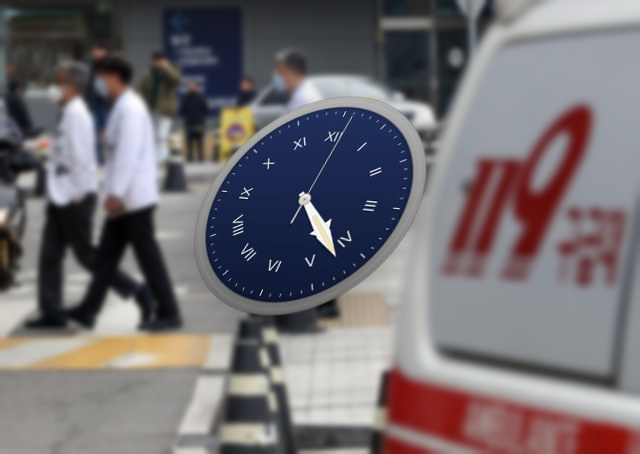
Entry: **4:22:01**
